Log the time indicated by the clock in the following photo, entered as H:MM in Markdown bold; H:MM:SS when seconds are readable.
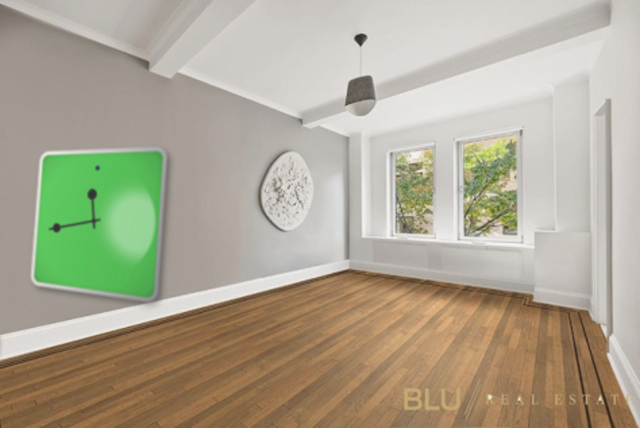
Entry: **11:43**
